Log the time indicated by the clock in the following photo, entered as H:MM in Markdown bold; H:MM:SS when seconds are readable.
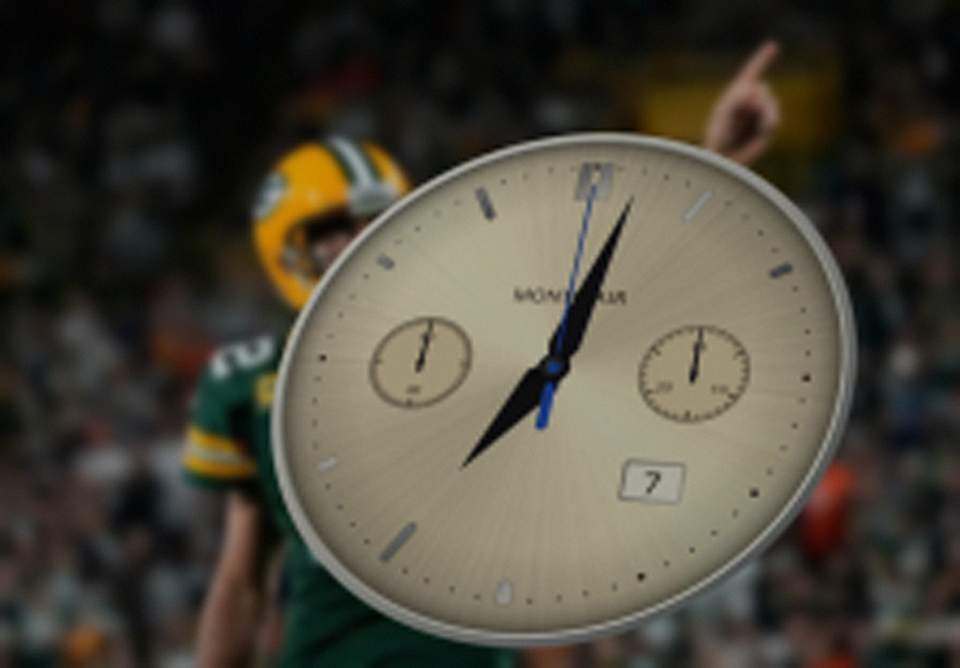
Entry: **7:02**
